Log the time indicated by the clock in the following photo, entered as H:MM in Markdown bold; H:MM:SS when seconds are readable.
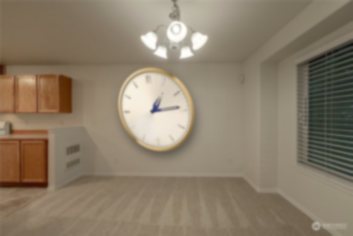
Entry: **1:14**
